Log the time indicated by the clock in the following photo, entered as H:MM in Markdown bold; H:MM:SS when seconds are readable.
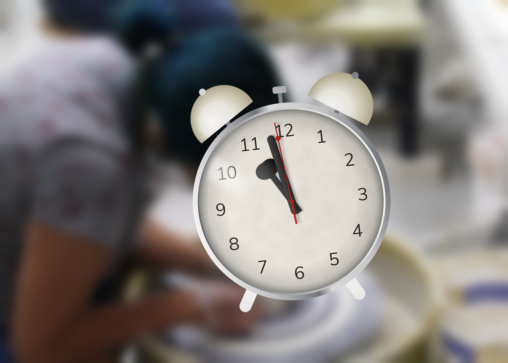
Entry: **10:57:59**
